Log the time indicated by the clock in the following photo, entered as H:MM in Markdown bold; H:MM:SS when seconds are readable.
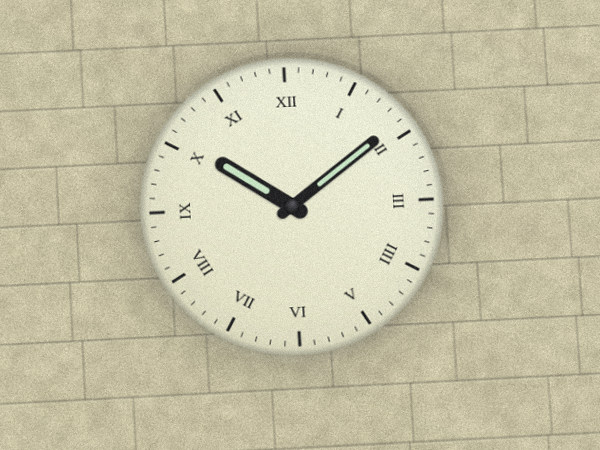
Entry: **10:09**
